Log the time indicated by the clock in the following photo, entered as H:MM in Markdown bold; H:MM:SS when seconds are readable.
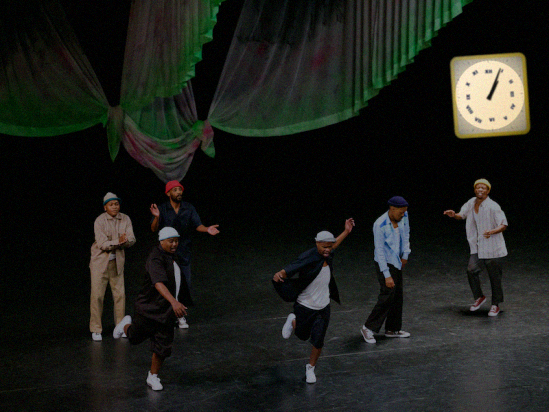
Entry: **1:04**
